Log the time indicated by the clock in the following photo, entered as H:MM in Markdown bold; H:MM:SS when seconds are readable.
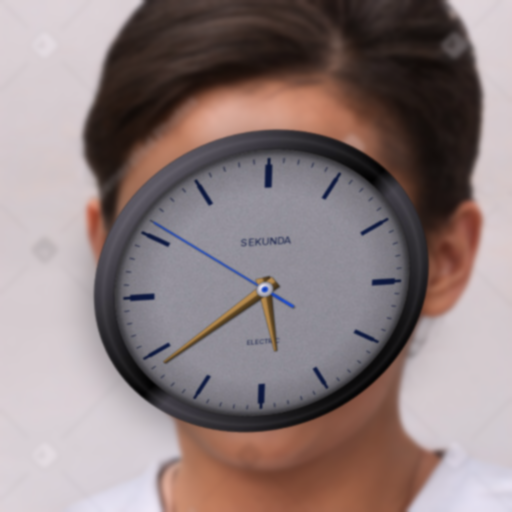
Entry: **5:38:51**
